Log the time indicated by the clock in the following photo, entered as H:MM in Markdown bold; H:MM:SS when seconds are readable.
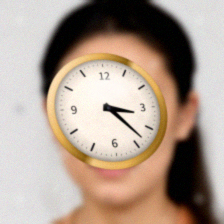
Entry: **3:23**
